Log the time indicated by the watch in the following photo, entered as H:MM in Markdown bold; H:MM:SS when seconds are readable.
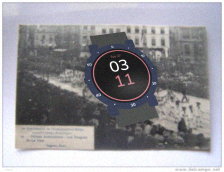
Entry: **3:11**
